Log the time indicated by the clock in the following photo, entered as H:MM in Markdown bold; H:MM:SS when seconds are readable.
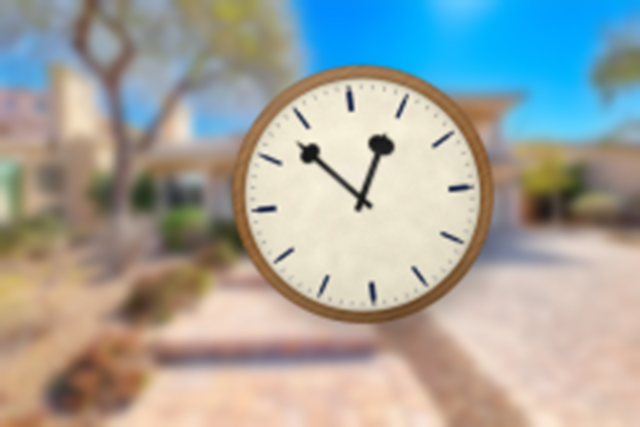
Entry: **12:53**
